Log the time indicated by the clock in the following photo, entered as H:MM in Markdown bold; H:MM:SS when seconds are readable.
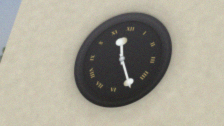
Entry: **11:25**
